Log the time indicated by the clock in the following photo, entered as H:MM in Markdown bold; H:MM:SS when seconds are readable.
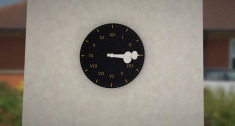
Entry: **3:15**
